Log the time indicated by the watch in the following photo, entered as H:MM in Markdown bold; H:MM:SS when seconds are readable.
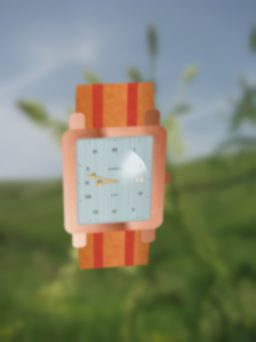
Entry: **8:48**
